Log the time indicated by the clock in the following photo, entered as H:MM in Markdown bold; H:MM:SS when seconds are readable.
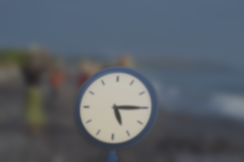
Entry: **5:15**
